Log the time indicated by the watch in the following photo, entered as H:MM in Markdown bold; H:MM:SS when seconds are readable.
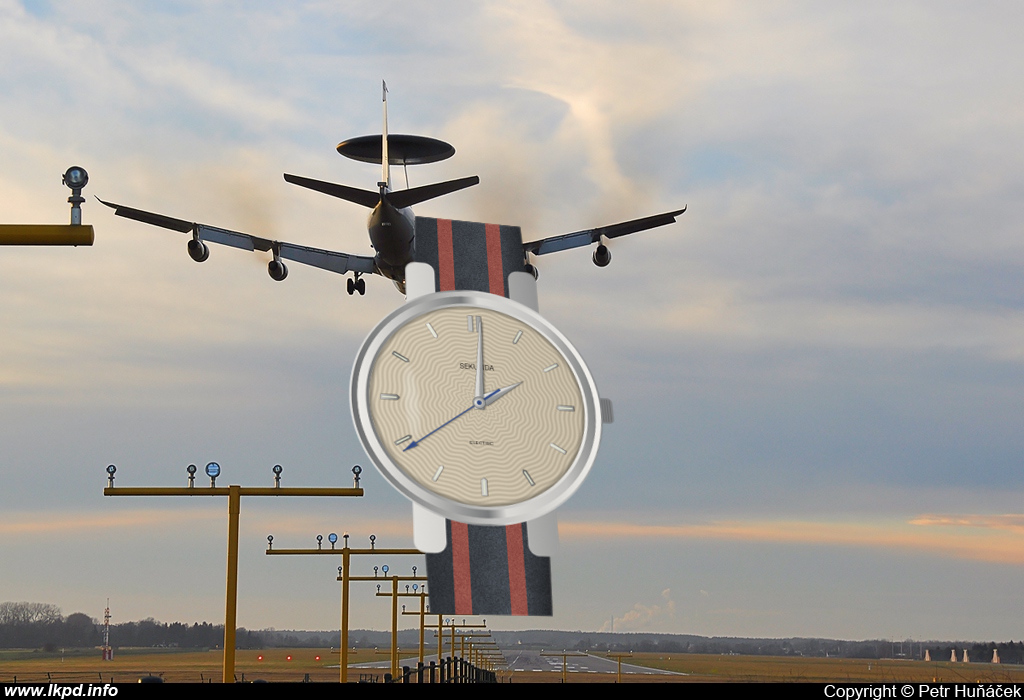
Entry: **2:00:39**
